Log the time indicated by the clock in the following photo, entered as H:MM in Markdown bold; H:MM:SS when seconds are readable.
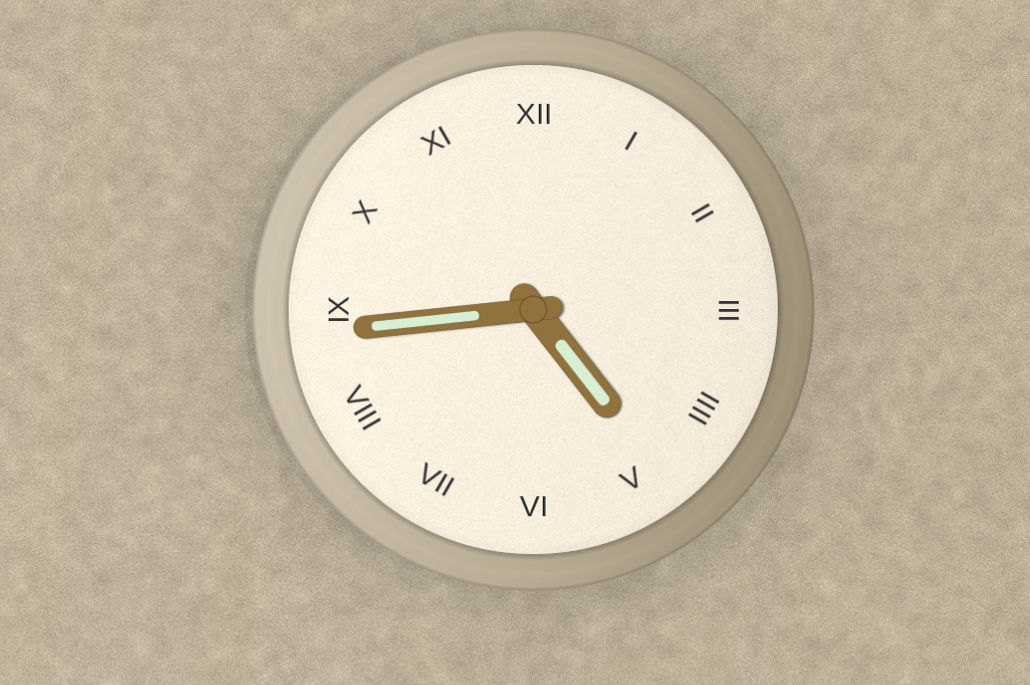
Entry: **4:44**
